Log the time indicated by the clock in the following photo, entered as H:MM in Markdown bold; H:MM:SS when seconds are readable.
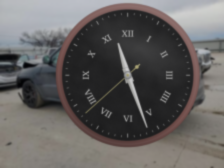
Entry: **11:26:38**
